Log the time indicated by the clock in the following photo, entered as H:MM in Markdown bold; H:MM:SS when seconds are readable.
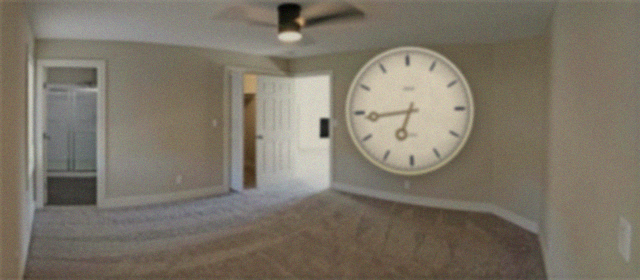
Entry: **6:44**
